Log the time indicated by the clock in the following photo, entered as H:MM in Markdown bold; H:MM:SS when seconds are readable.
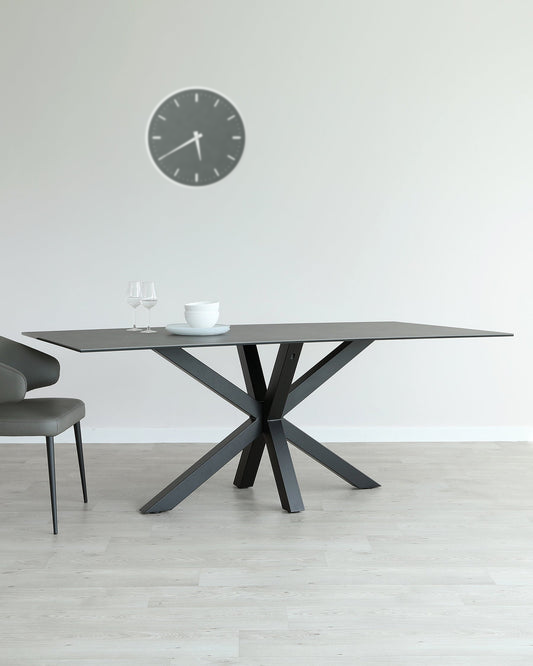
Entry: **5:40**
